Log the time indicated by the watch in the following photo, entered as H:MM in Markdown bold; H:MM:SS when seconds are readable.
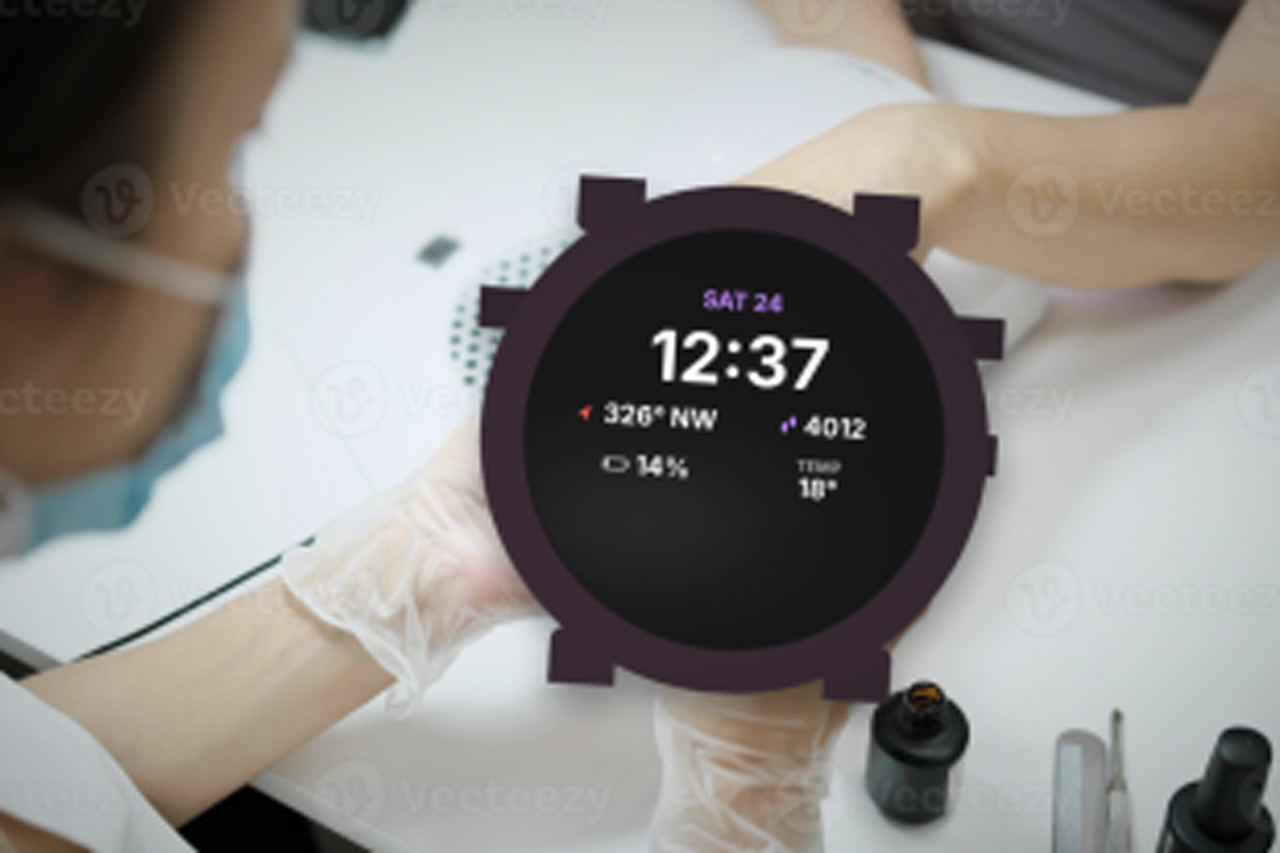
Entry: **12:37**
